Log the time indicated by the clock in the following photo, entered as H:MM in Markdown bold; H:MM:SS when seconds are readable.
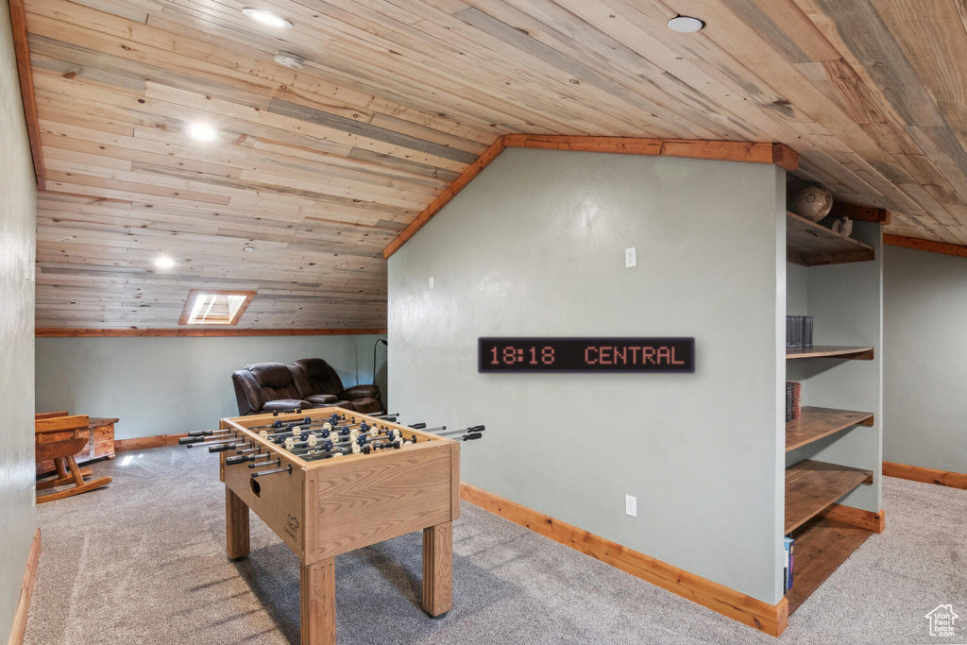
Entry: **18:18**
